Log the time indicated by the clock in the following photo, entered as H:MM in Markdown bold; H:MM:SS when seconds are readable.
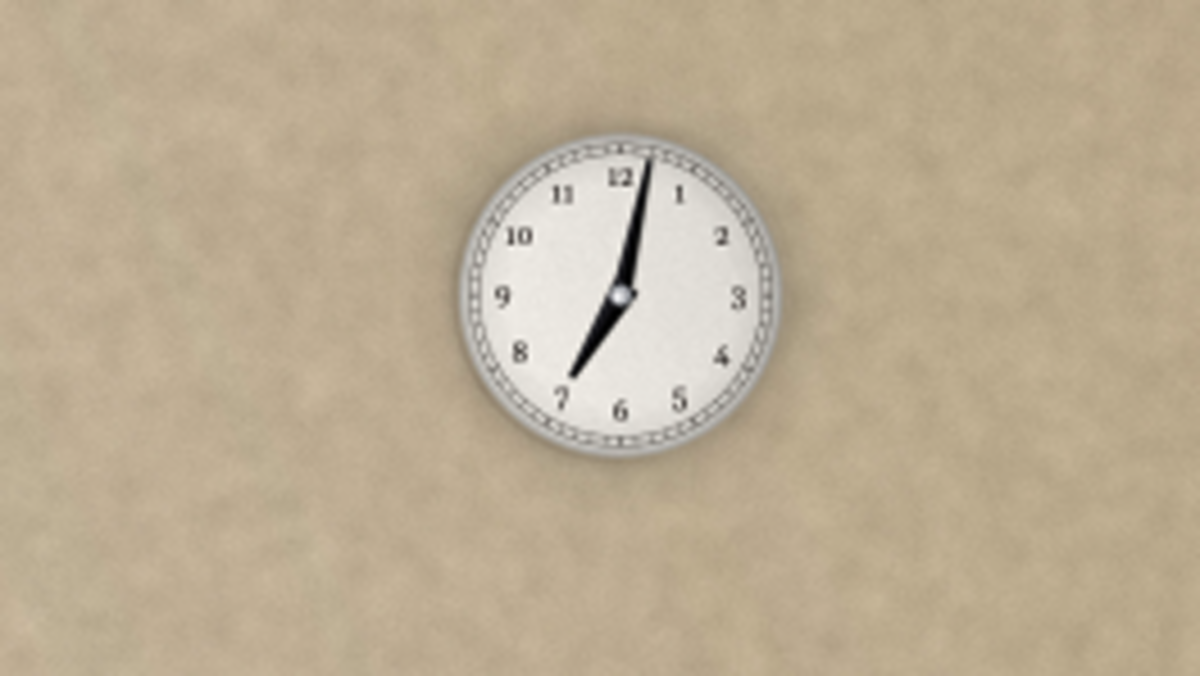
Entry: **7:02**
